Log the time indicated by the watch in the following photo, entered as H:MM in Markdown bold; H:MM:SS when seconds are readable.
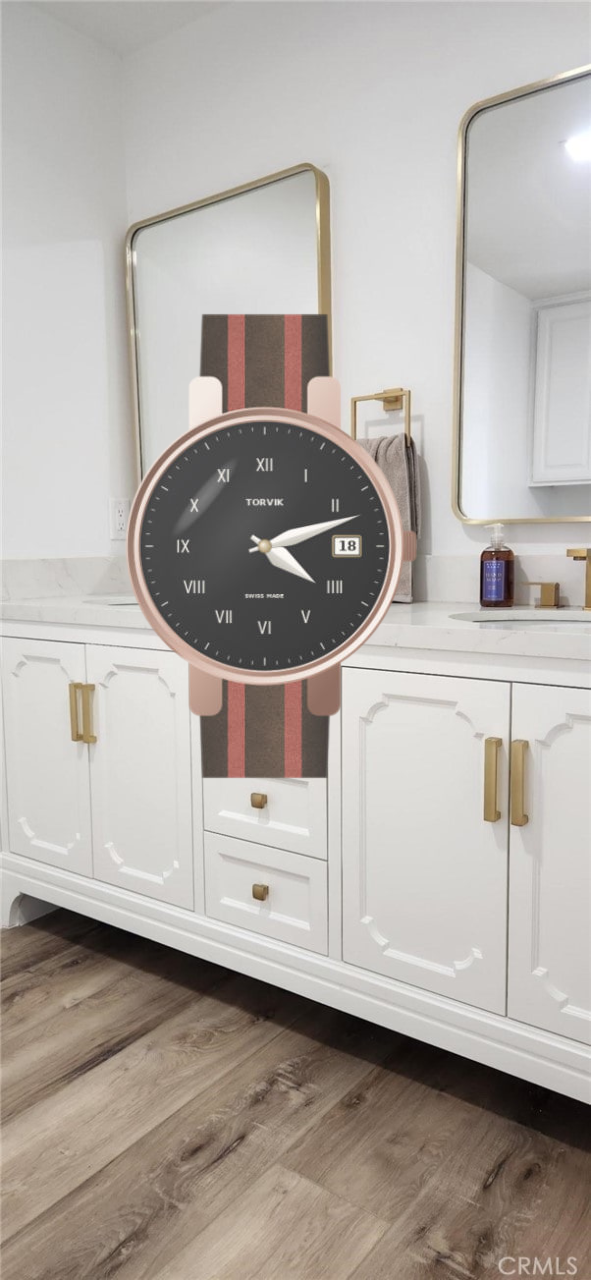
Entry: **4:12**
